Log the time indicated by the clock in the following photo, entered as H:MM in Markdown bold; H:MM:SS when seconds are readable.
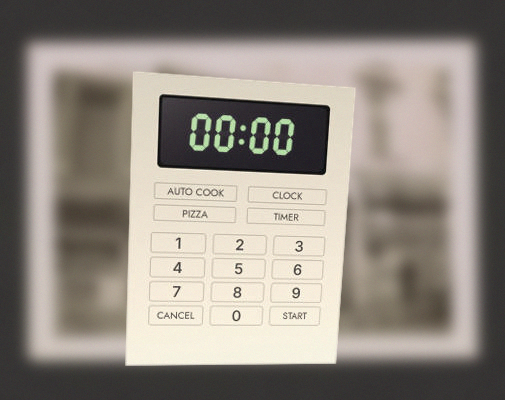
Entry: **0:00**
